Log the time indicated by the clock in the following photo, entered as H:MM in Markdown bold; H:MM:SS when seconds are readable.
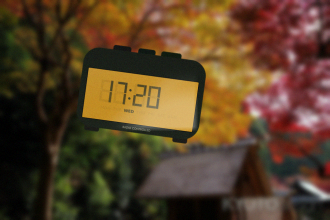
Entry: **17:20**
